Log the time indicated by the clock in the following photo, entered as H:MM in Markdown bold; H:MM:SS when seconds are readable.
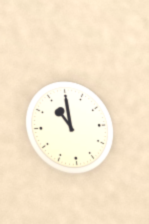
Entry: **11:00**
